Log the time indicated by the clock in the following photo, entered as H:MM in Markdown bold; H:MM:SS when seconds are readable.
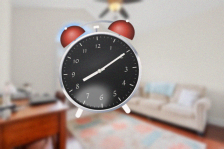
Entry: **8:10**
